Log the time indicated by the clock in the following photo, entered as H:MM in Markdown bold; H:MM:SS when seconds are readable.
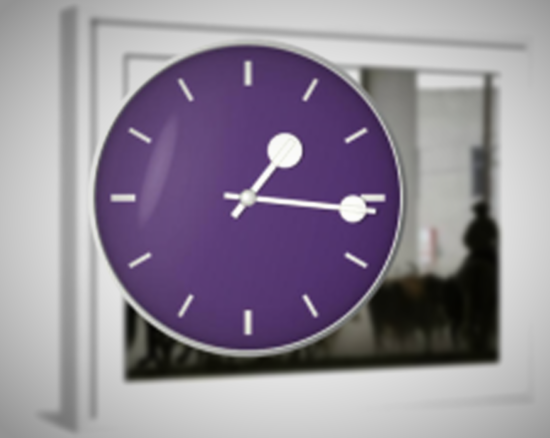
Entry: **1:16**
